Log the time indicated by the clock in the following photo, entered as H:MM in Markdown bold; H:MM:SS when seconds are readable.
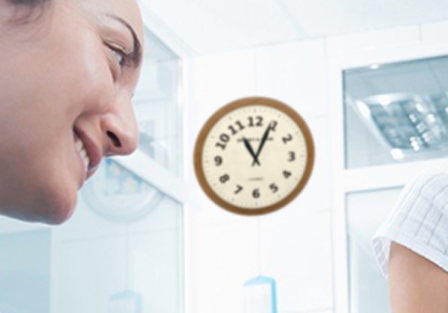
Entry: **11:04**
